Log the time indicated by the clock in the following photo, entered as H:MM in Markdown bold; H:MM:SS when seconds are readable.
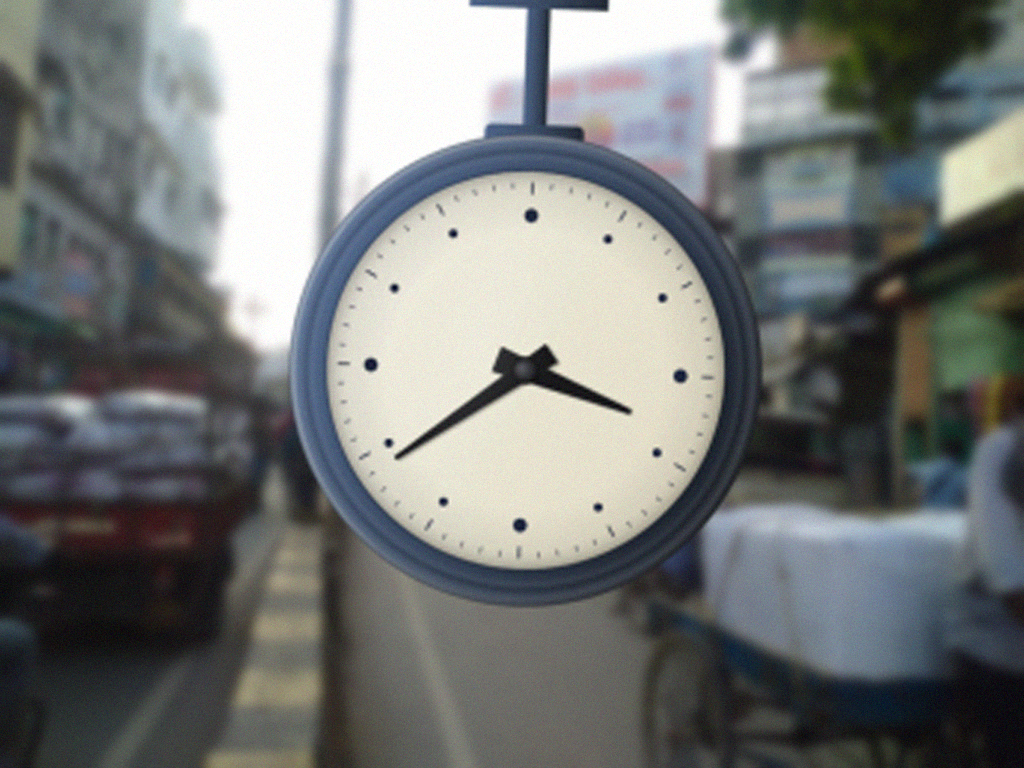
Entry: **3:39**
